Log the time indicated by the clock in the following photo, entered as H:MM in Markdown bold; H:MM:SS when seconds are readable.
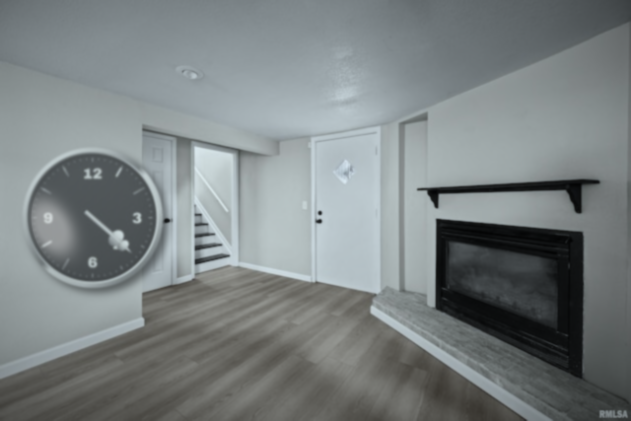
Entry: **4:22**
